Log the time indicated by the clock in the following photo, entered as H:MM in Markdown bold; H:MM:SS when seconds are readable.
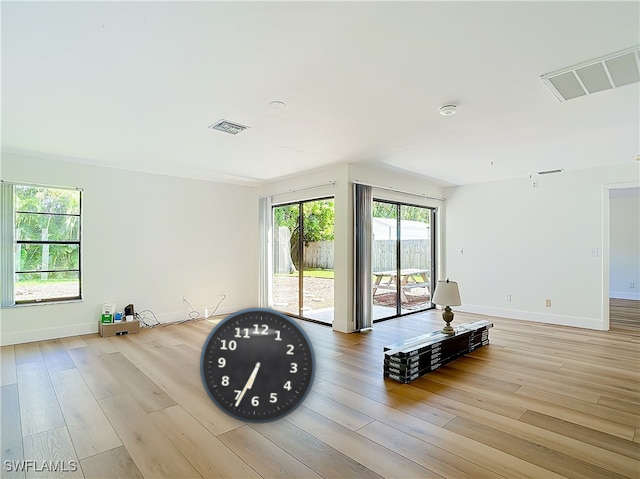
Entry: **6:34**
